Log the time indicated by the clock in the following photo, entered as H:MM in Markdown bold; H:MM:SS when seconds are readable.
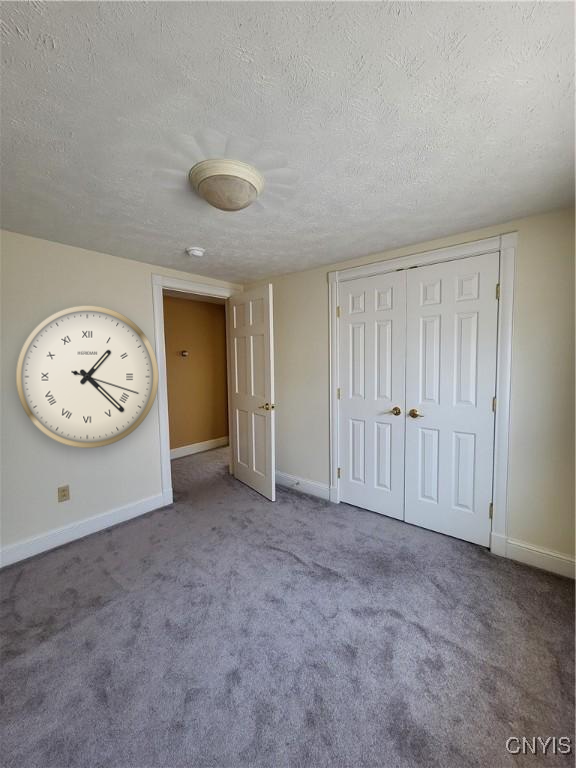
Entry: **1:22:18**
